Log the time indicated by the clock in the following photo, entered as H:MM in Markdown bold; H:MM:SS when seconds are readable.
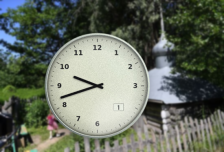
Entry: **9:42**
